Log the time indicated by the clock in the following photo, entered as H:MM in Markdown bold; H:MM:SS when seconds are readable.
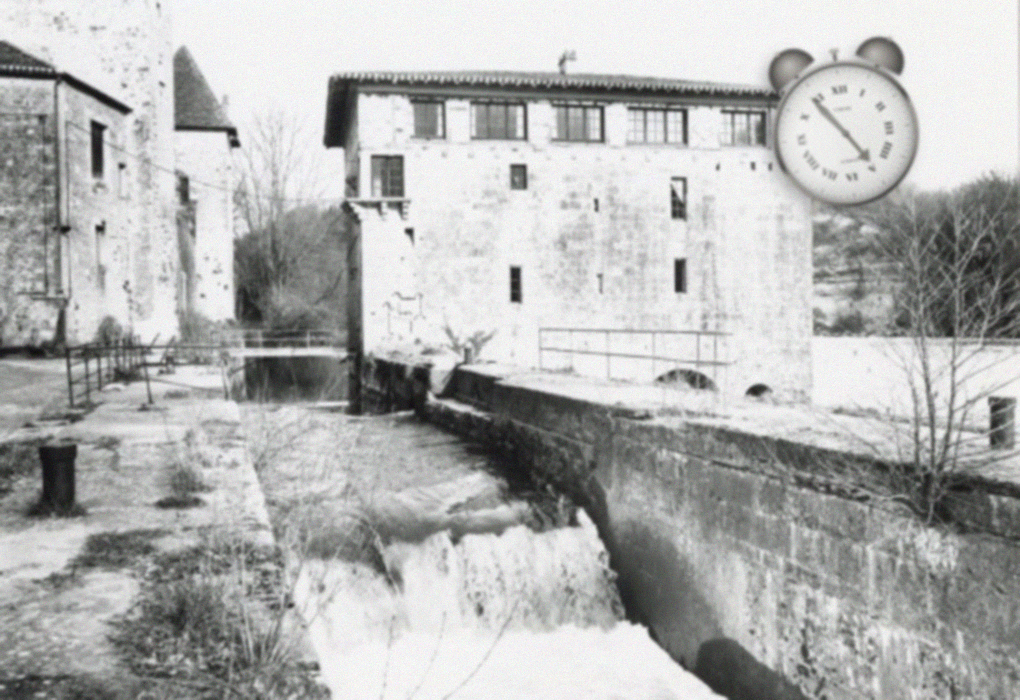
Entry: **4:54**
